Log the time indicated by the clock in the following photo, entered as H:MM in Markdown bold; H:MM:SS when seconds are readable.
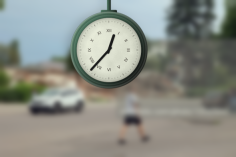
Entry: **12:37**
